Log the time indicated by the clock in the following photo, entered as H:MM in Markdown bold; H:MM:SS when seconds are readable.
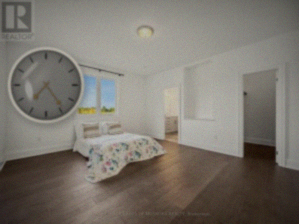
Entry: **7:24**
